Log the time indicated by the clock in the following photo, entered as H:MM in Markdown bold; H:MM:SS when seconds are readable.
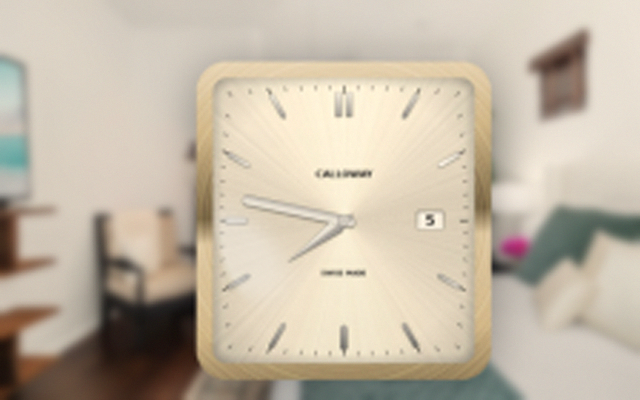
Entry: **7:47**
